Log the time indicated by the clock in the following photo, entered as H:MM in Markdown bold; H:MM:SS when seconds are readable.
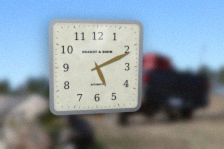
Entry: **5:11**
